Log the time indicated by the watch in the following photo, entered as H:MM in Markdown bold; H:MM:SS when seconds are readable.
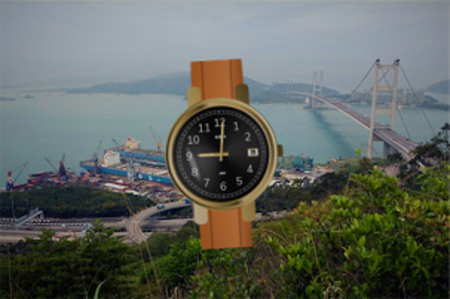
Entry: **9:01**
